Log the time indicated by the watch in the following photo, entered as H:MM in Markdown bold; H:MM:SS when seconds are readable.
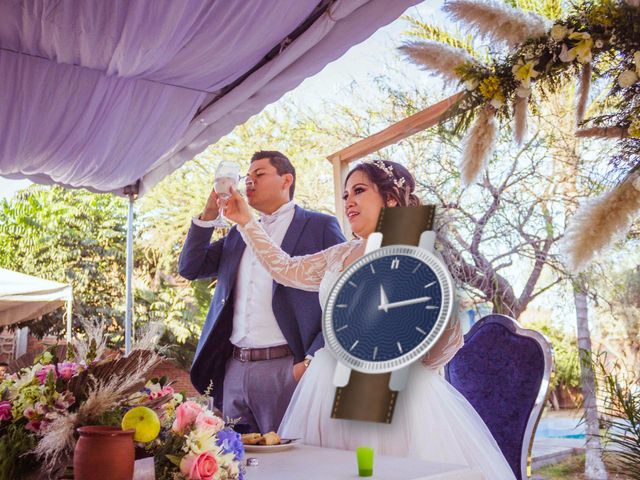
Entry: **11:13**
